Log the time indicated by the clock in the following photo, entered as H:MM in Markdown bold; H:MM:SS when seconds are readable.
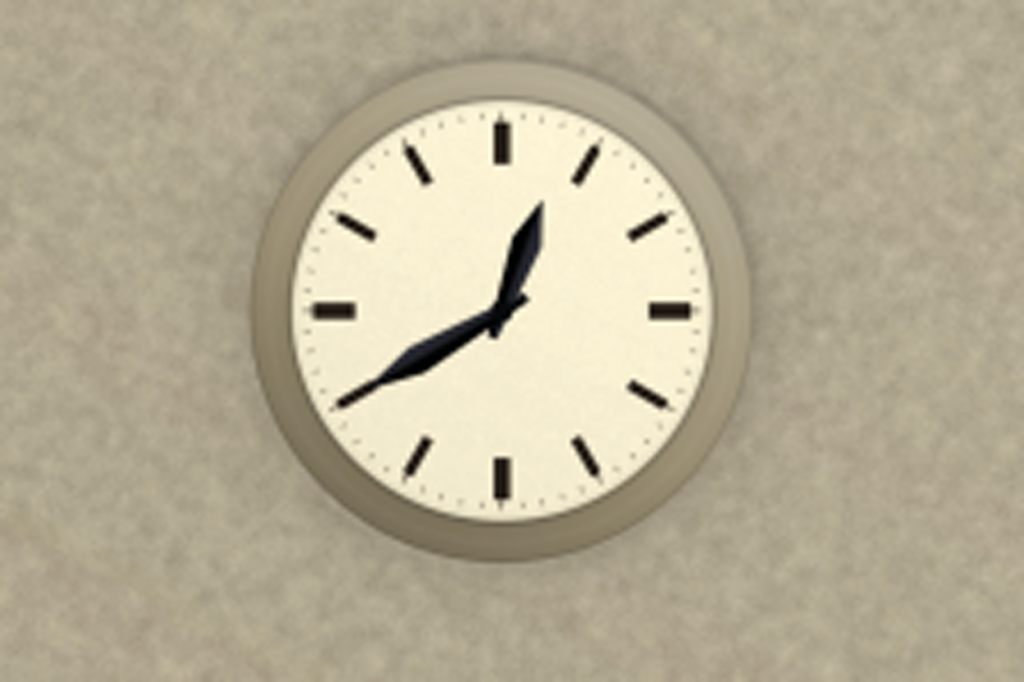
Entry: **12:40**
